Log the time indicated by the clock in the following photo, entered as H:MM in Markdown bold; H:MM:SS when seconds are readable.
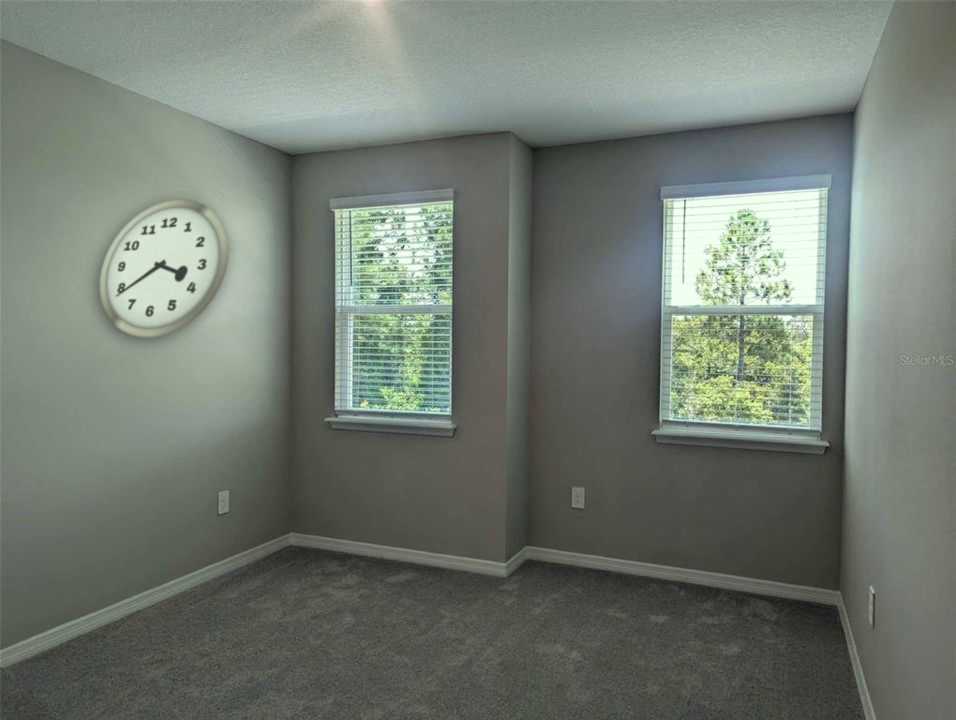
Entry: **3:39**
